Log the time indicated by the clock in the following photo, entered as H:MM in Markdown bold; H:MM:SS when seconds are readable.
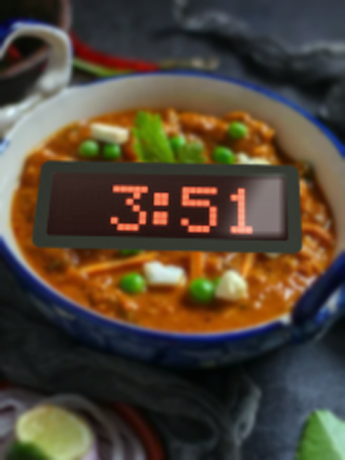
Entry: **3:51**
